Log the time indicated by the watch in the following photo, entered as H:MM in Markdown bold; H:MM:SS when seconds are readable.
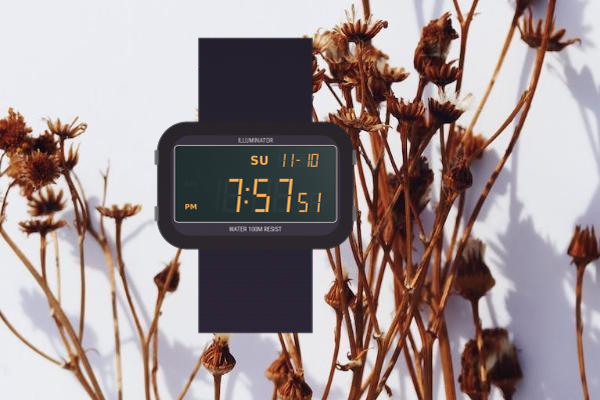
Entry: **7:57:51**
